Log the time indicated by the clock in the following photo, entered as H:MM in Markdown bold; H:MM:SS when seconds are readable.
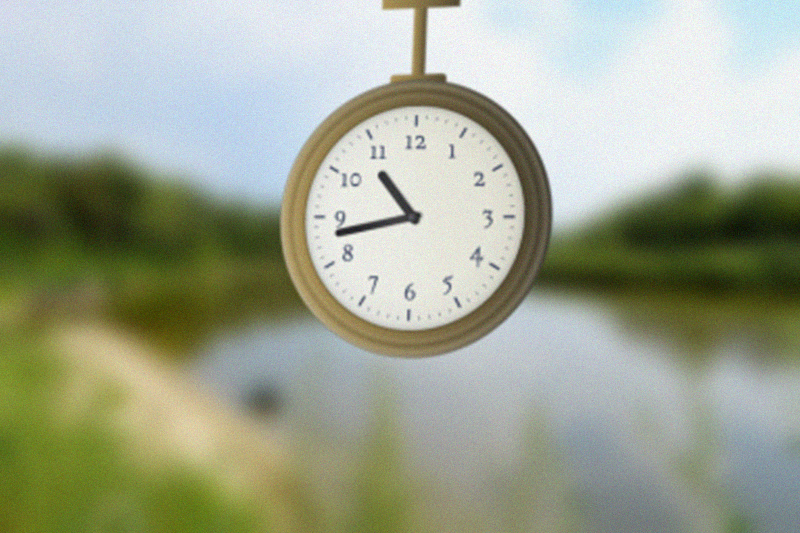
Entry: **10:43**
